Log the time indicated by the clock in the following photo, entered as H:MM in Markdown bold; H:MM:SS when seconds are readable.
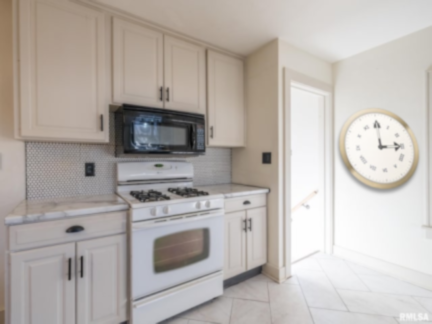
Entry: **3:00**
